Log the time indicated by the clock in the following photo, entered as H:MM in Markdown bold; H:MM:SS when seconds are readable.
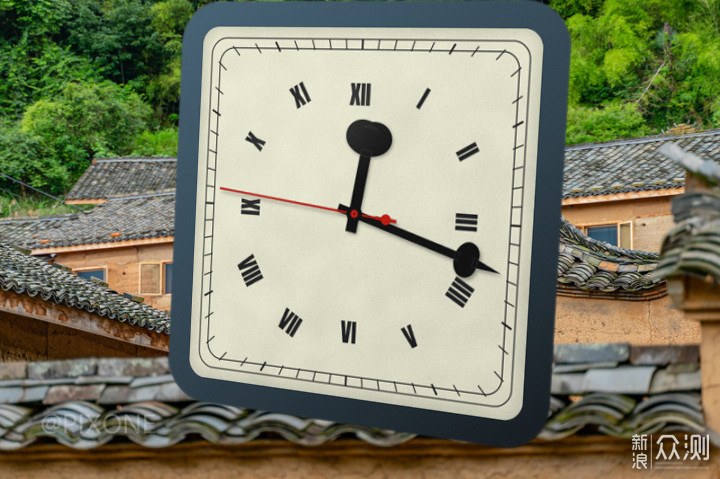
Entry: **12:17:46**
